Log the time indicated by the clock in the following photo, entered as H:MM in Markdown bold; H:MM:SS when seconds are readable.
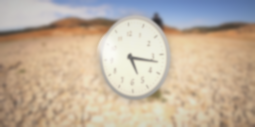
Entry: **5:17**
